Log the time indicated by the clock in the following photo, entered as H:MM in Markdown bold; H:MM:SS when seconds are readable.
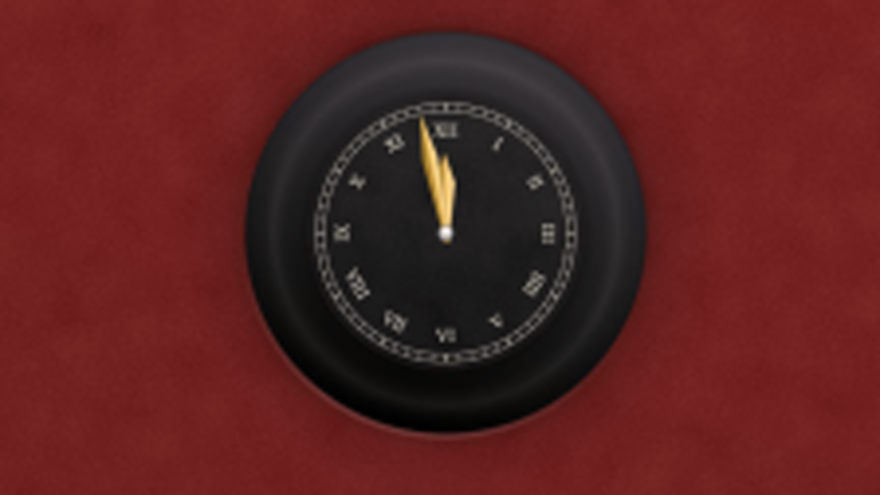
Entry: **11:58**
